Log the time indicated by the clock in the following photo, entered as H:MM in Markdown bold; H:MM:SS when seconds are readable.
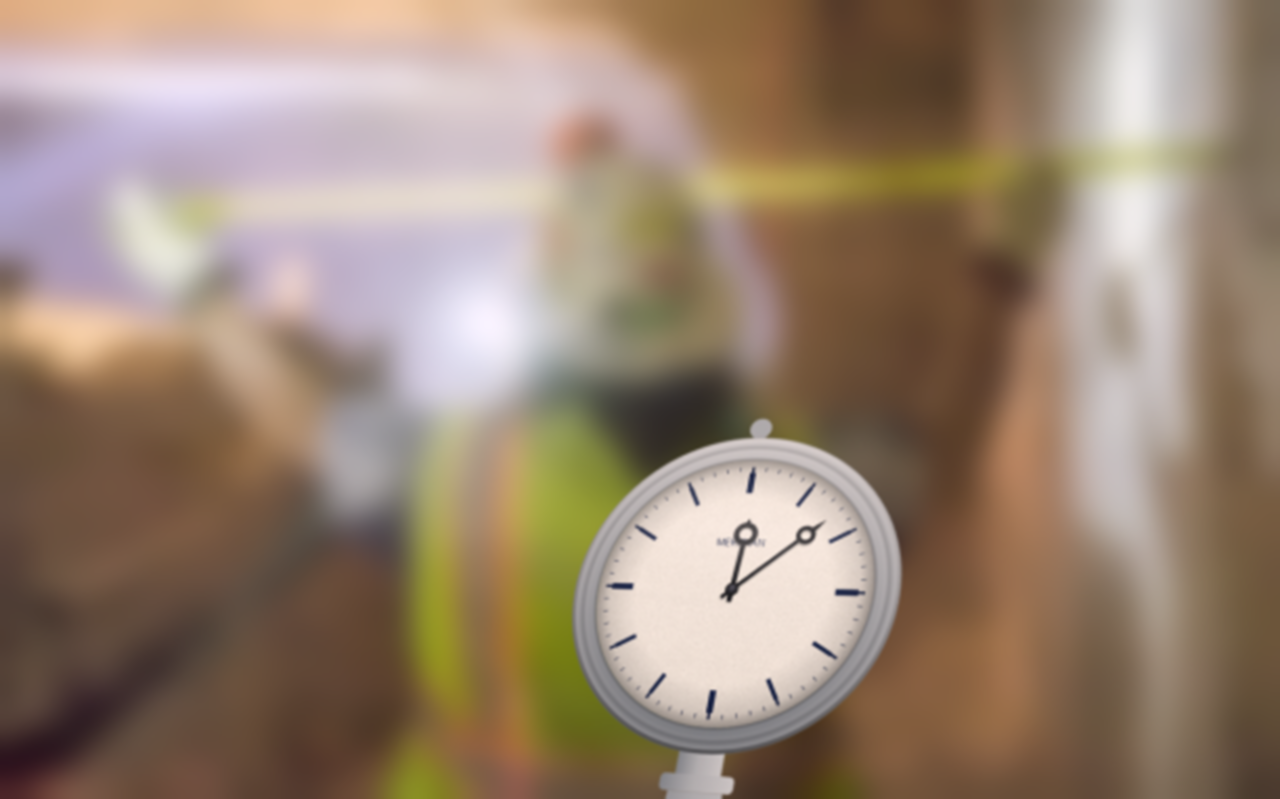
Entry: **12:08**
